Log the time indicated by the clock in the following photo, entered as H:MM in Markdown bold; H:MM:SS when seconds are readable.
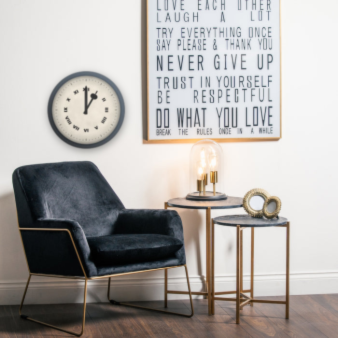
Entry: **1:00**
